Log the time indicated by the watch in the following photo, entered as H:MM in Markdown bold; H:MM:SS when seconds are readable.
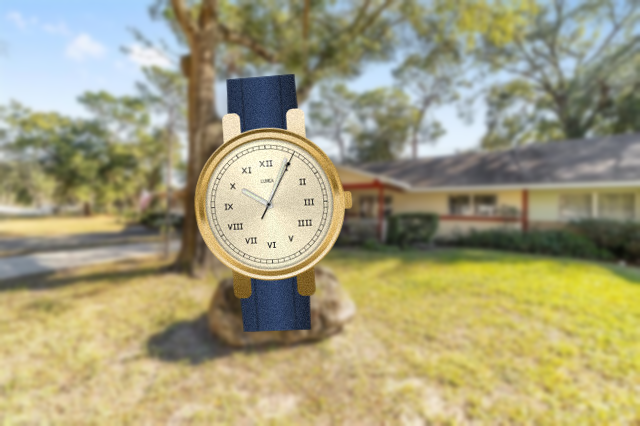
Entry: **10:04:05**
